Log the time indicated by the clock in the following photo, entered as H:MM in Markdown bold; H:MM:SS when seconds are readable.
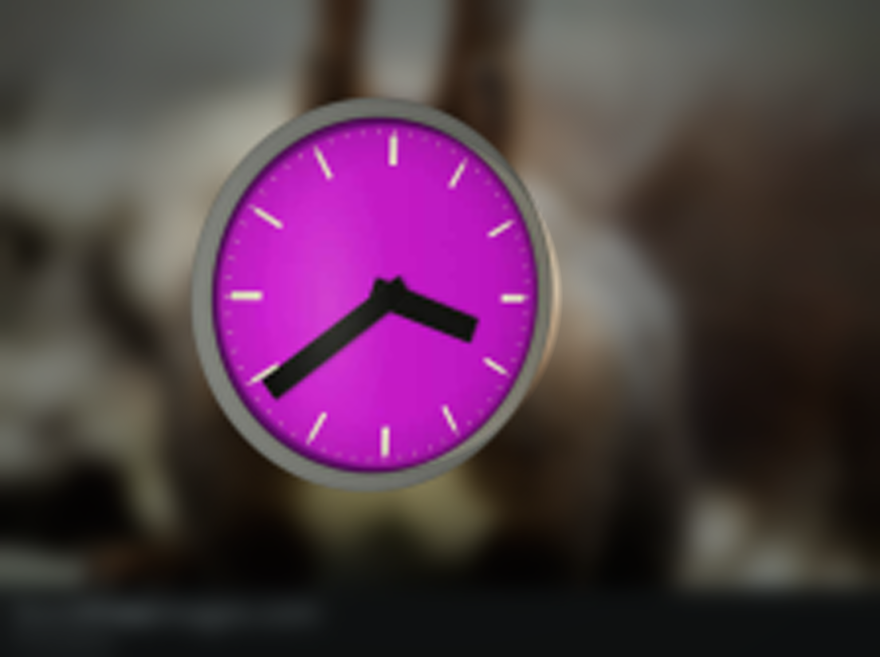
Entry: **3:39**
